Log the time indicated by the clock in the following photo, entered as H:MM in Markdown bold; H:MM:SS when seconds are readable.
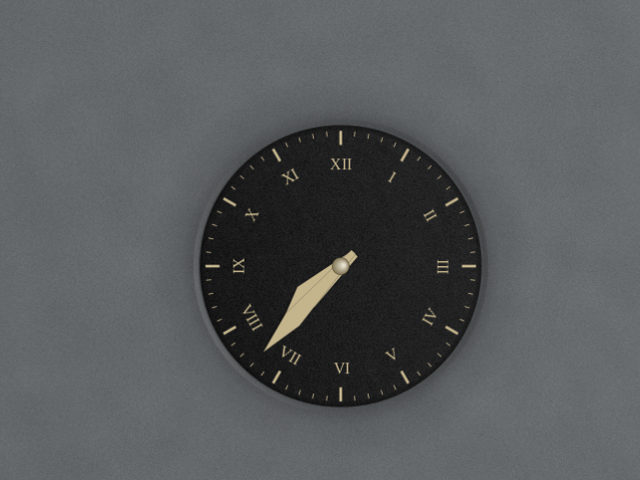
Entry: **7:37**
